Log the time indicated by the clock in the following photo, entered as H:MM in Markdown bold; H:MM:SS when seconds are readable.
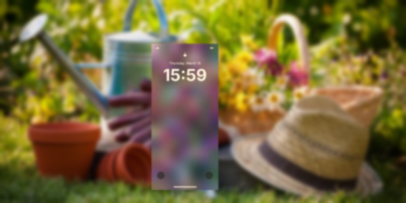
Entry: **15:59**
